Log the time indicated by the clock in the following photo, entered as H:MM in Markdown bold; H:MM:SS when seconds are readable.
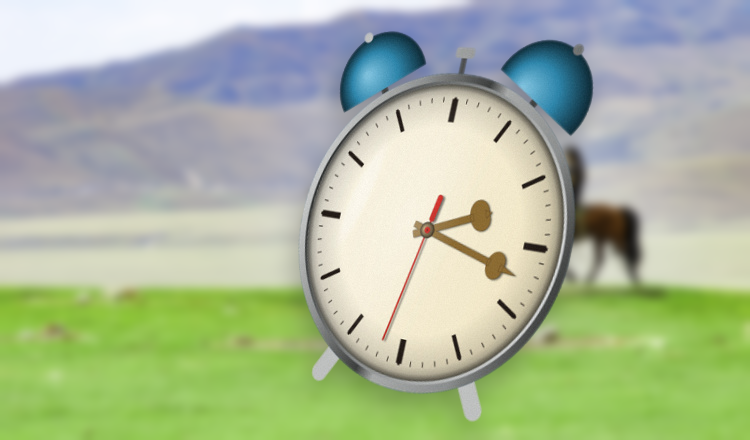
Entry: **2:17:32**
